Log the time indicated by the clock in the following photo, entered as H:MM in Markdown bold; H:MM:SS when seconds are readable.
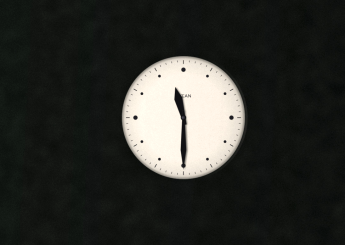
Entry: **11:30**
